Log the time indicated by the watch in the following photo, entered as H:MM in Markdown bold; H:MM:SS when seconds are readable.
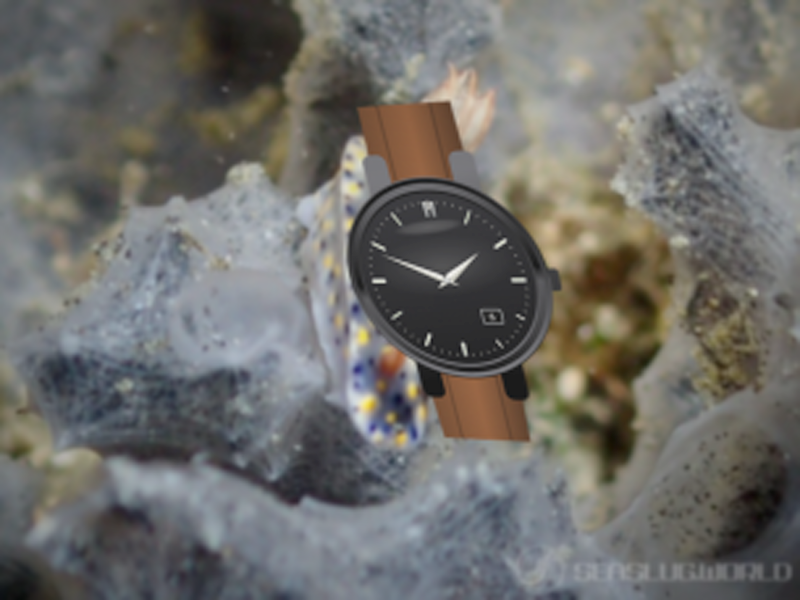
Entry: **1:49**
